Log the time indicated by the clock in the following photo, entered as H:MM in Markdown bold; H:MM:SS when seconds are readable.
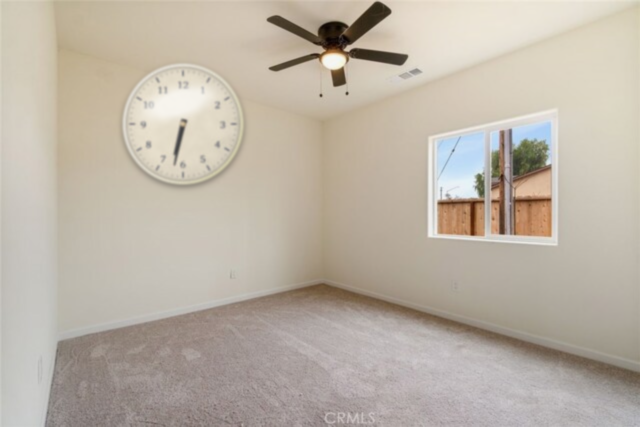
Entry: **6:32**
